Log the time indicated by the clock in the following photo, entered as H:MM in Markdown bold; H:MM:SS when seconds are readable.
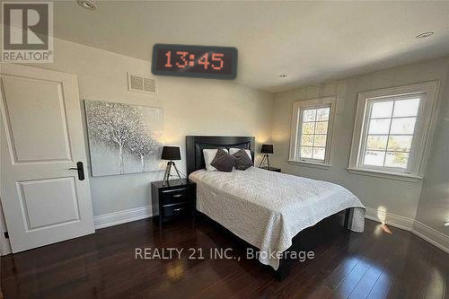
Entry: **13:45**
